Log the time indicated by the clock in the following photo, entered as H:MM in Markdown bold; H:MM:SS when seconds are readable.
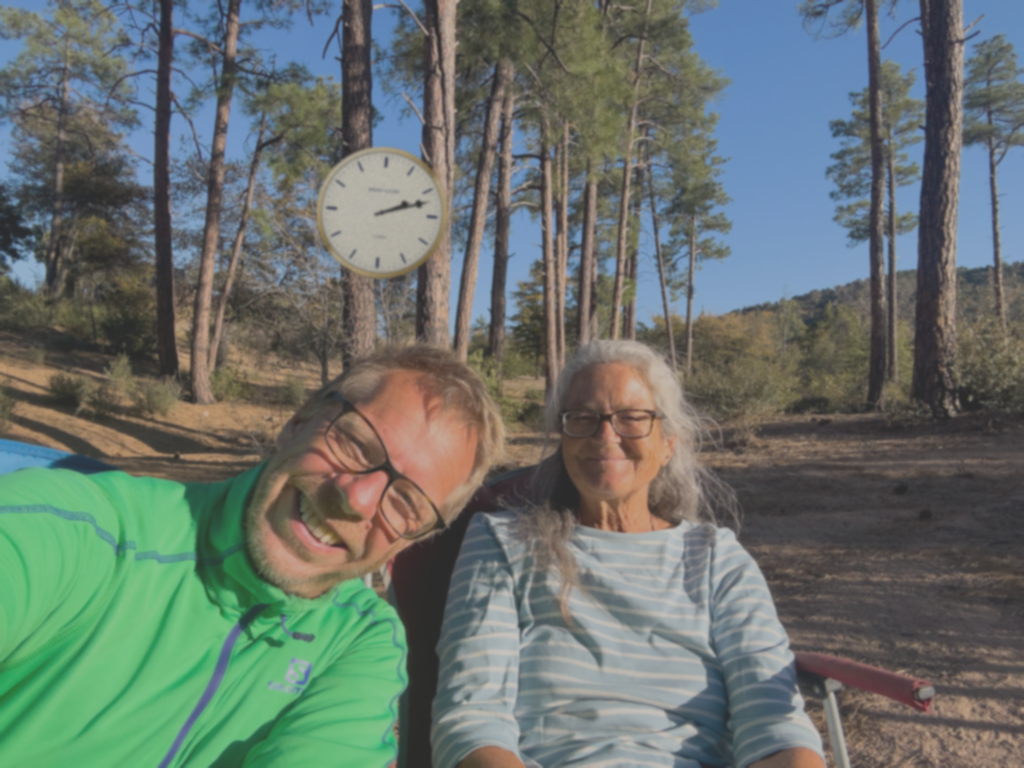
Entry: **2:12**
